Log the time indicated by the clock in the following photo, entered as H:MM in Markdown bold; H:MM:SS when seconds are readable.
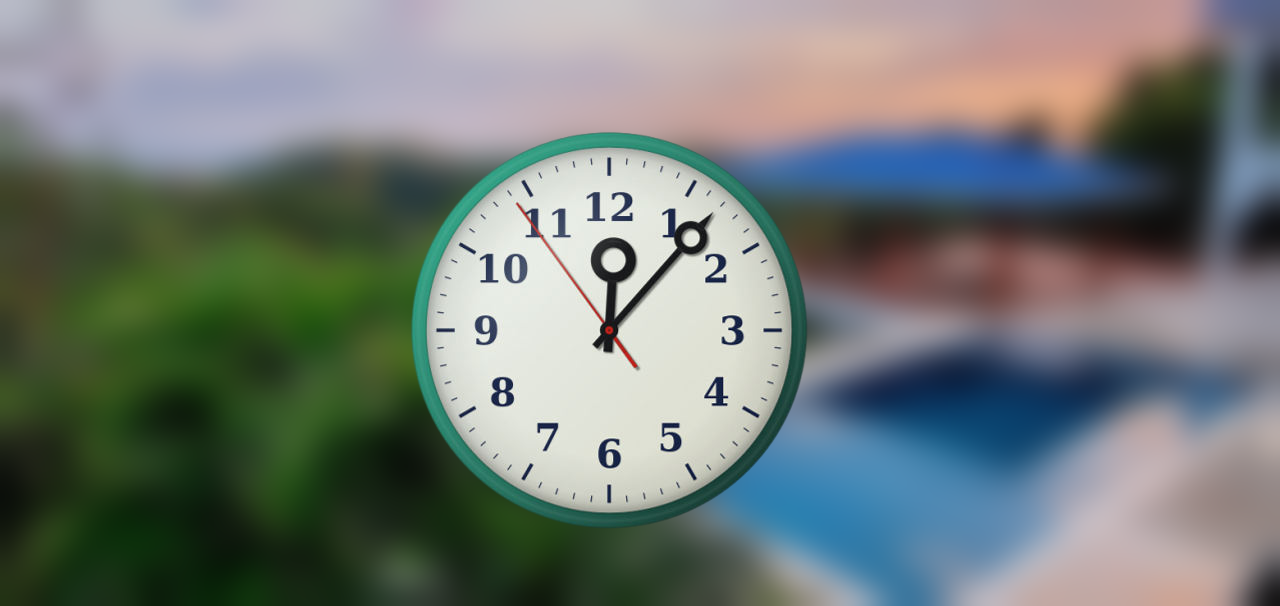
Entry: **12:06:54**
